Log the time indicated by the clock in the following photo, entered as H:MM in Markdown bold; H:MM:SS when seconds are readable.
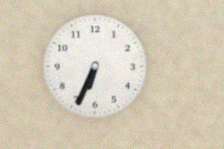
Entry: **6:34**
